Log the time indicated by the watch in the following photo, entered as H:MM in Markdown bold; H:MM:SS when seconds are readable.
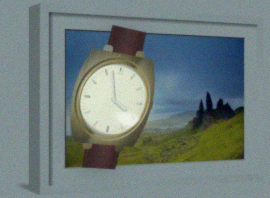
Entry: **3:57**
